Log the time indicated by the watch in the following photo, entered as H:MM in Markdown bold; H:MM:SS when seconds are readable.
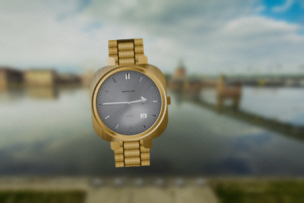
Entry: **2:45**
